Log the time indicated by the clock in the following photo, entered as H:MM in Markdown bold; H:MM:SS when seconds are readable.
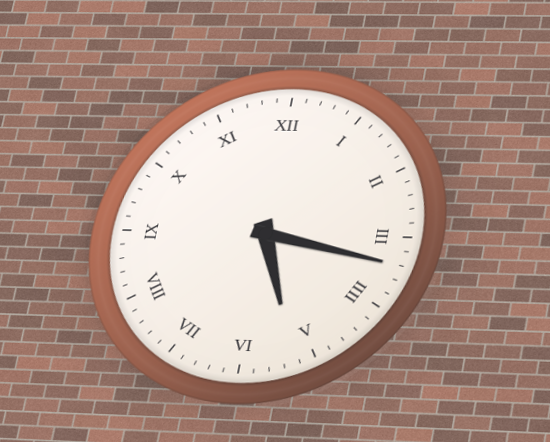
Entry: **5:17**
